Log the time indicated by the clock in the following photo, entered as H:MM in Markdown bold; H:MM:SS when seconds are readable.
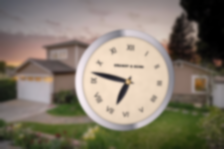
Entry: **6:47**
